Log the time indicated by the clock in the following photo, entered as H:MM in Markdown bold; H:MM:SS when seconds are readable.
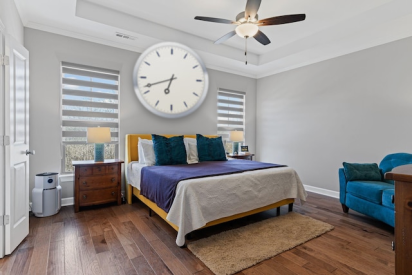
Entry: **6:42**
